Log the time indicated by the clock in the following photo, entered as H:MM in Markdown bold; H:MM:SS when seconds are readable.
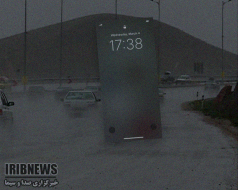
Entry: **17:38**
